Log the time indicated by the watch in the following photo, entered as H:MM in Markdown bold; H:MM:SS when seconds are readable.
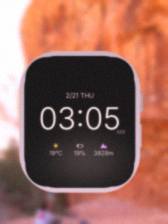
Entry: **3:05**
